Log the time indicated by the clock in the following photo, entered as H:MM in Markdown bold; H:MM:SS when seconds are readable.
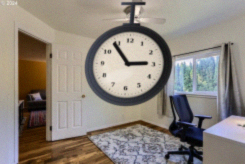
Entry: **2:54**
